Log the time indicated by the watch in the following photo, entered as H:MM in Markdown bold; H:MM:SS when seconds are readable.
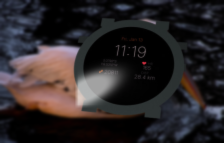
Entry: **11:19**
